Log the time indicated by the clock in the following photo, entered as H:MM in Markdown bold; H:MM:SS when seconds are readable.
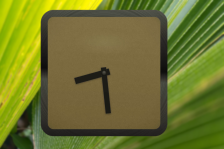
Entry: **8:29**
